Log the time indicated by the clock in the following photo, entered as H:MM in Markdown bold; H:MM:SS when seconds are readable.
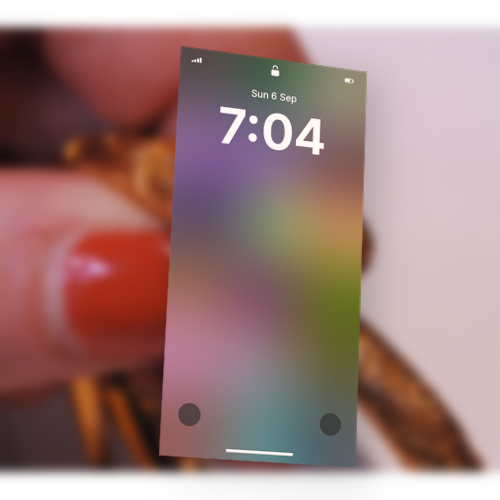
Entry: **7:04**
